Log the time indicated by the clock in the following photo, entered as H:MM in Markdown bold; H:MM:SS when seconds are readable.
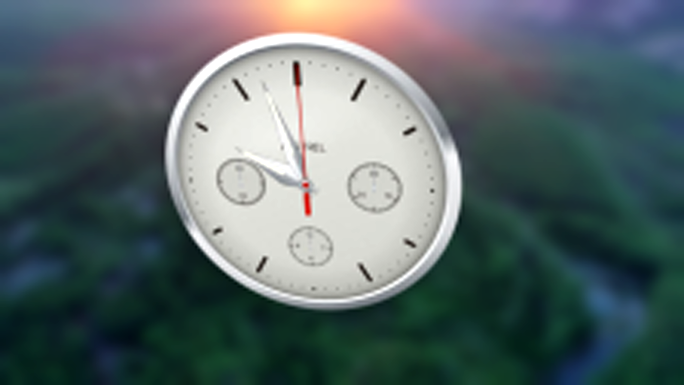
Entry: **9:57**
